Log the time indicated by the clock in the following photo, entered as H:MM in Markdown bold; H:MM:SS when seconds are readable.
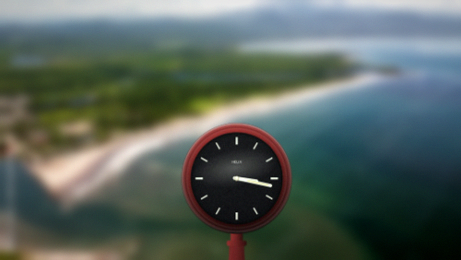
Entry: **3:17**
